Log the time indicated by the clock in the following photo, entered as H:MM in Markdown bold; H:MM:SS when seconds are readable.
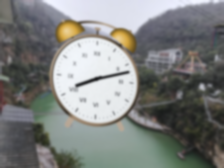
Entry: **8:12**
